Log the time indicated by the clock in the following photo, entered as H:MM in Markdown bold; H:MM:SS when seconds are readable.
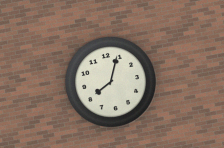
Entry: **8:04**
